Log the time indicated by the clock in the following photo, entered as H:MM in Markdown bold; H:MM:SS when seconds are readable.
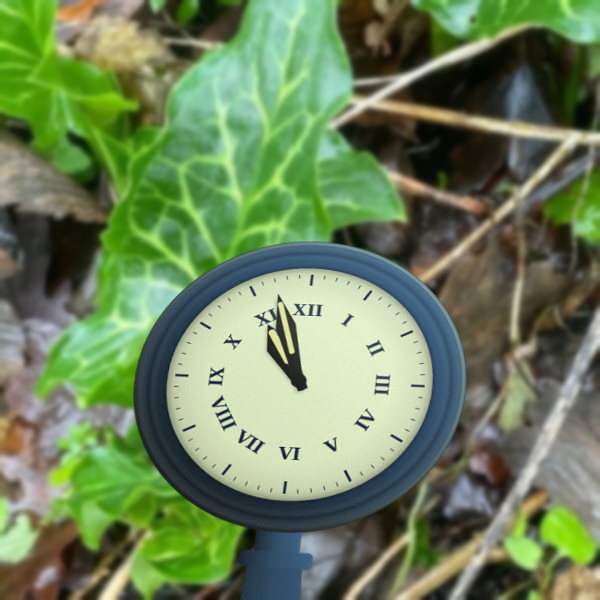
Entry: **10:57**
